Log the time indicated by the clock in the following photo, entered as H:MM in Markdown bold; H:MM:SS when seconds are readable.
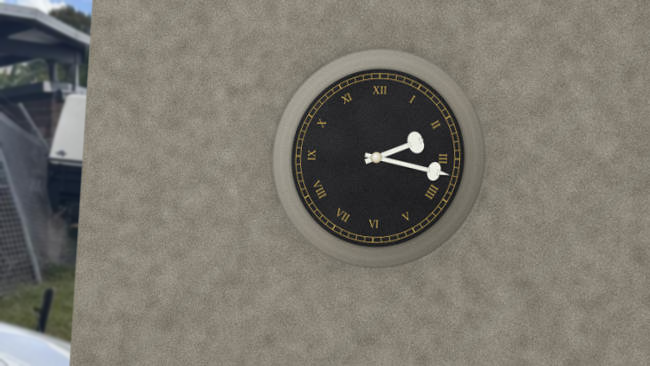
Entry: **2:17**
